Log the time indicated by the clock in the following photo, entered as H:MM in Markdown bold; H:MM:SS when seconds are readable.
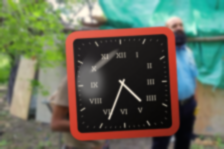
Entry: **4:34**
